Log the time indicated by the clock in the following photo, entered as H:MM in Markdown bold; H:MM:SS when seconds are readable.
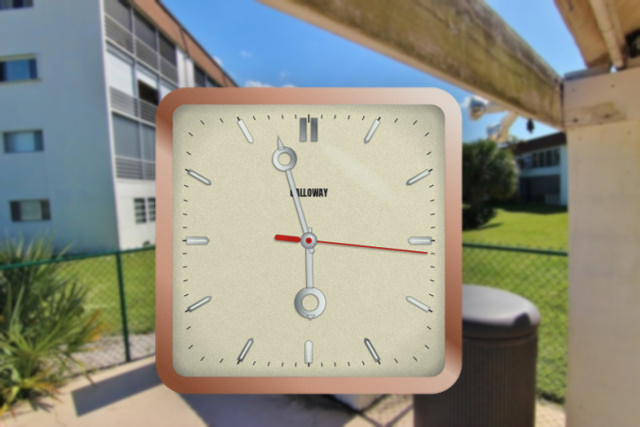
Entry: **5:57:16**
